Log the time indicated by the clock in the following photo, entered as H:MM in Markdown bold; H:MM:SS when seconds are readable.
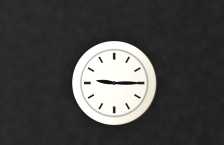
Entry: **9:15**
